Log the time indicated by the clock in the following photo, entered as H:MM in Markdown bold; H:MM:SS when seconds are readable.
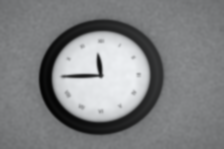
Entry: **11:45**
